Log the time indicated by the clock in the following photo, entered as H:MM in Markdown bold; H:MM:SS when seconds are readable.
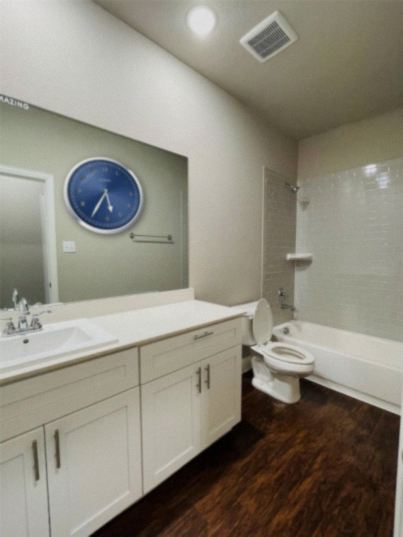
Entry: **5:35**
